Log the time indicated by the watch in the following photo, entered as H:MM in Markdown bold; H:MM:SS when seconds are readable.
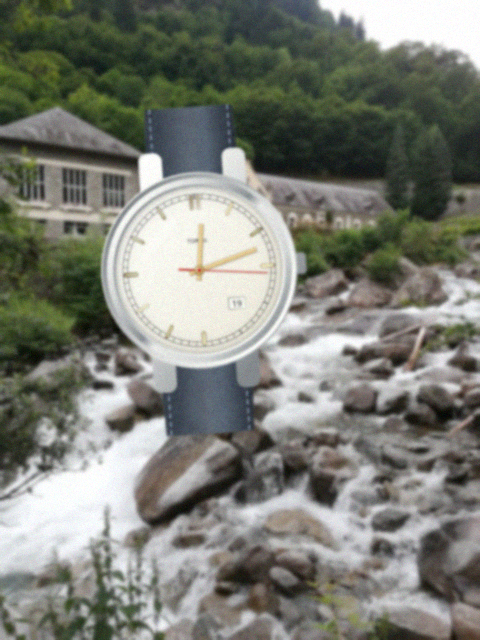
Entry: **12:12:16**
